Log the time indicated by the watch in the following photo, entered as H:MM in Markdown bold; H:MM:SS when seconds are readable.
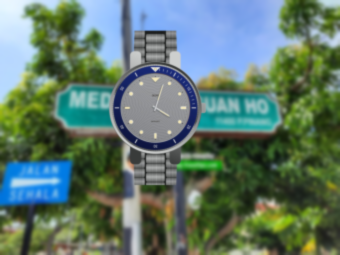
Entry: **4:03**
